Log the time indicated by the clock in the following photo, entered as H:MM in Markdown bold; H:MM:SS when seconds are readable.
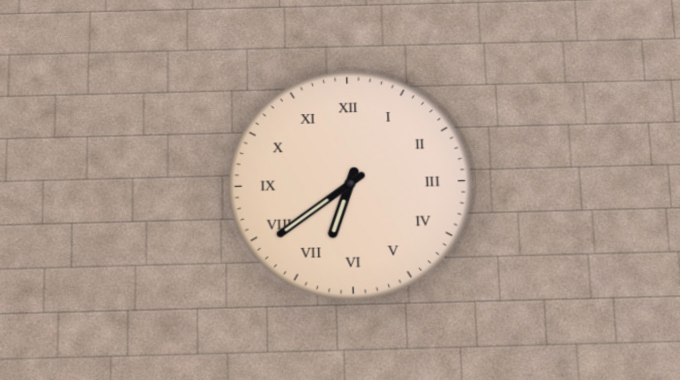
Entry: **6:39**
